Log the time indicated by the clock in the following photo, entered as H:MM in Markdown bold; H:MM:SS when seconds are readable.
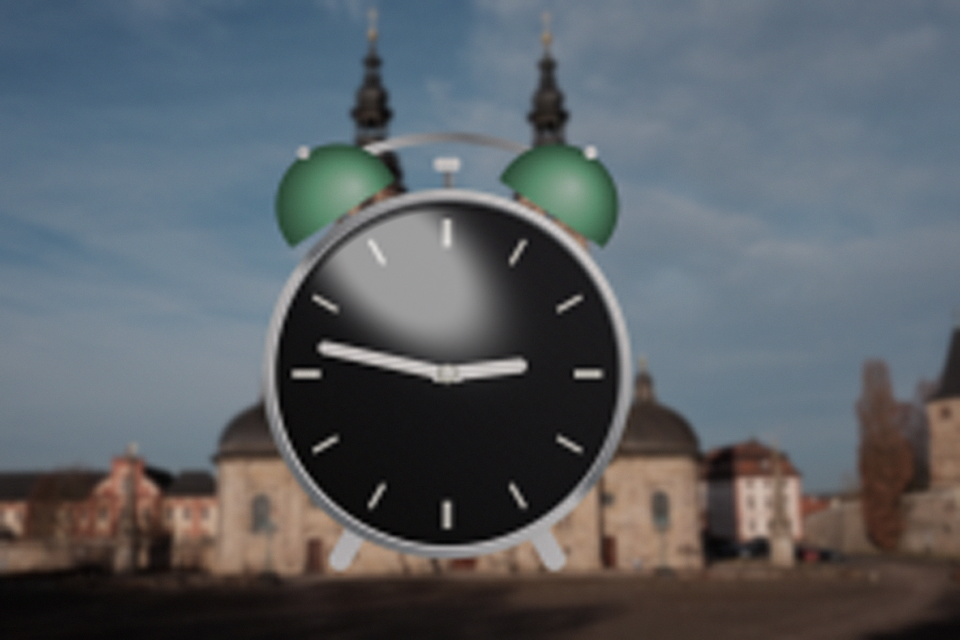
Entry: **2:47**
